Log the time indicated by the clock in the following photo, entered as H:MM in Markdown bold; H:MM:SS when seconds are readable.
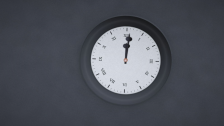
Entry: **12:01**
